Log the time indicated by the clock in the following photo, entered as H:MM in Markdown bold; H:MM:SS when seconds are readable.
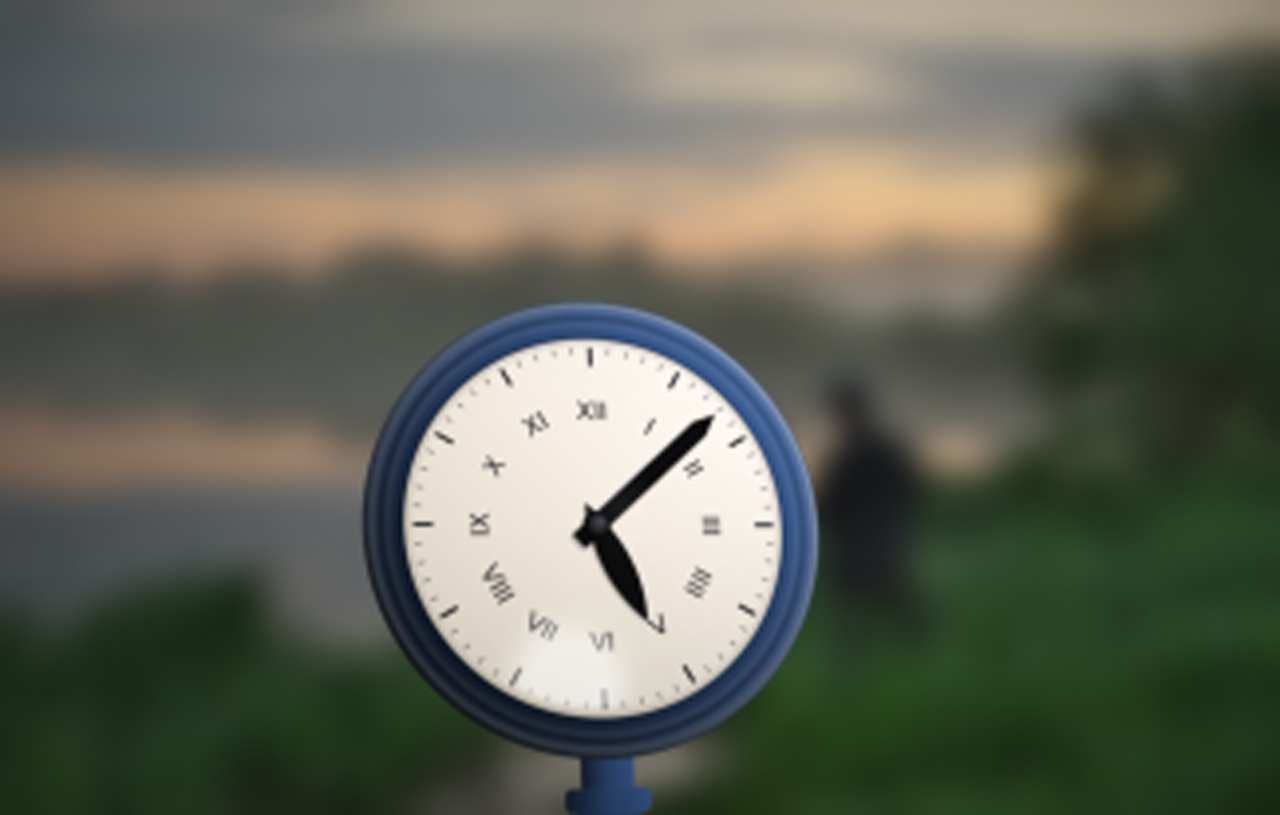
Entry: **5:08**
